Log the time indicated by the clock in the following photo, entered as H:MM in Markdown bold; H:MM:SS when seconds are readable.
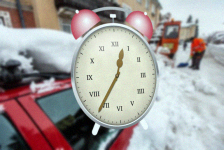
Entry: **12:36**
